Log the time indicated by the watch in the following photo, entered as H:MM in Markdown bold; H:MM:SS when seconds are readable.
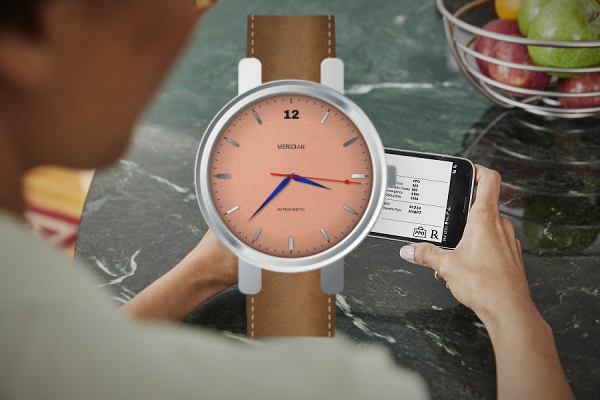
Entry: **3:37:16**
